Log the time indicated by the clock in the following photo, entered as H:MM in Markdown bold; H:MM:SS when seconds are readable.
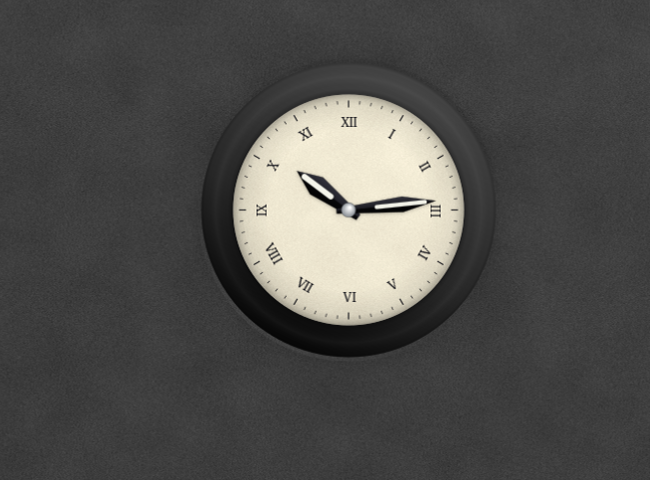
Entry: **10:14**
